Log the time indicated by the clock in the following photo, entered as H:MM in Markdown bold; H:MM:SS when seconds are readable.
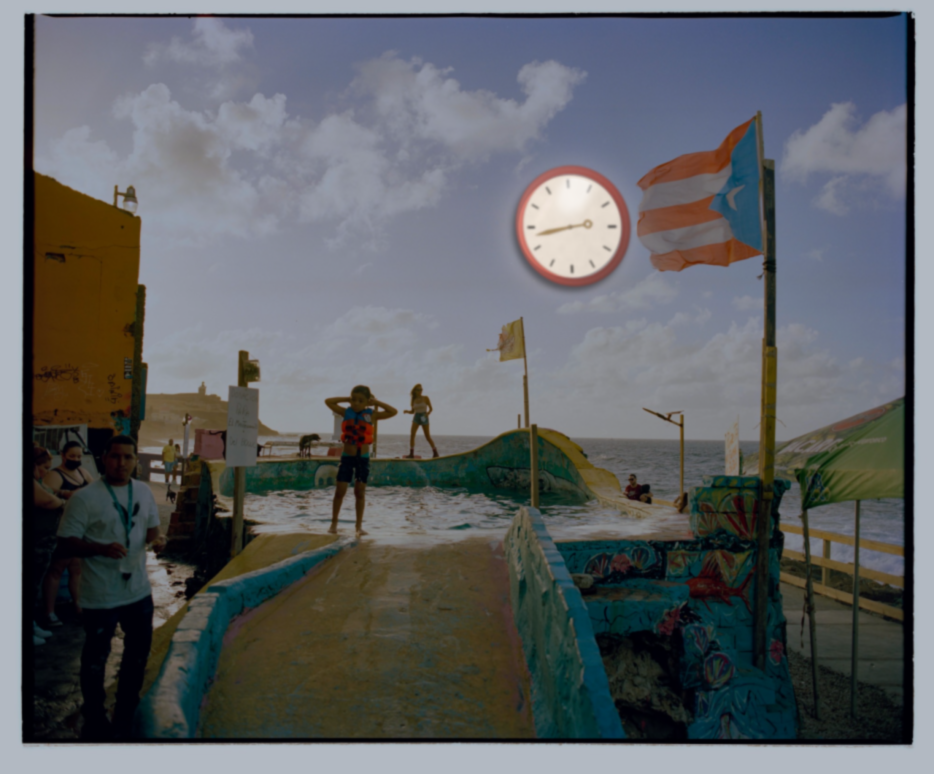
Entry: **2:43**
